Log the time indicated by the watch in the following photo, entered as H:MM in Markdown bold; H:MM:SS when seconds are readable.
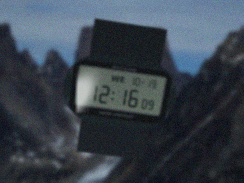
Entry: **12:16**
